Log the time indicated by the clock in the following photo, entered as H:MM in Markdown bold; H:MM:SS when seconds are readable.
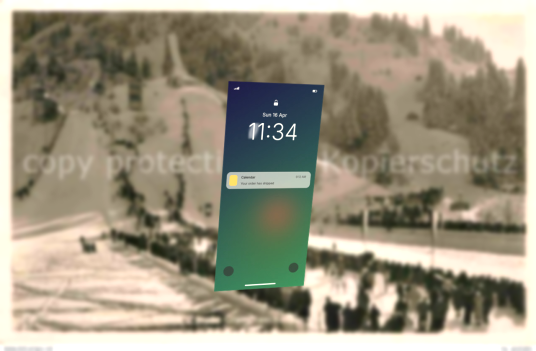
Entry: **11:34**
